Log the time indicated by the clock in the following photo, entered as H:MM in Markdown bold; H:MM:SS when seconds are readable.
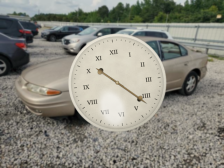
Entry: **10:22**
